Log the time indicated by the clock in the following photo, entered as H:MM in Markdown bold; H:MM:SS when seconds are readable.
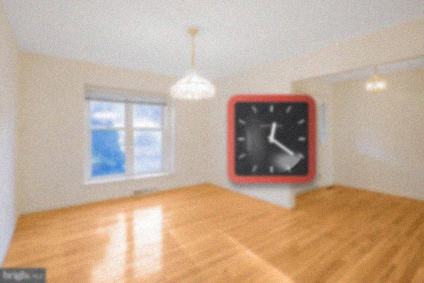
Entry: **12:21**
